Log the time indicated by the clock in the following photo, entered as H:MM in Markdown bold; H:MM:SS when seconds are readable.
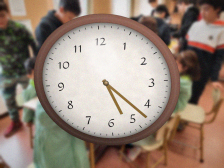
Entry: **5:23**
